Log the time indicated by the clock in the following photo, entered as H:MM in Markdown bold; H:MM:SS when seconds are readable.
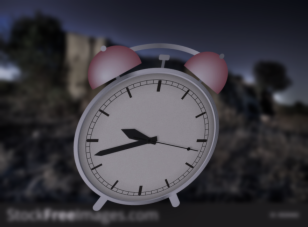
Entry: **9:42:17**
